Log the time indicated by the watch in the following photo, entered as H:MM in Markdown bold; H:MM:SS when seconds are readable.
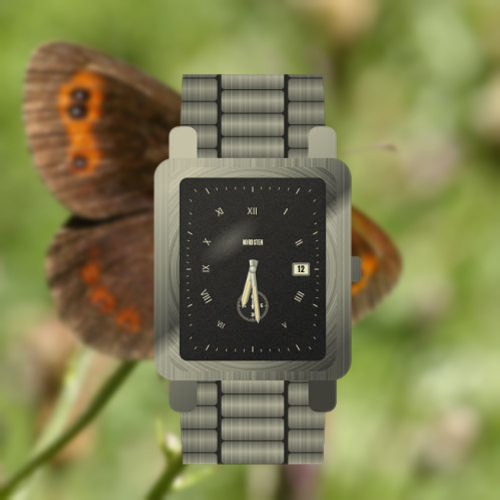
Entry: **6:29**
